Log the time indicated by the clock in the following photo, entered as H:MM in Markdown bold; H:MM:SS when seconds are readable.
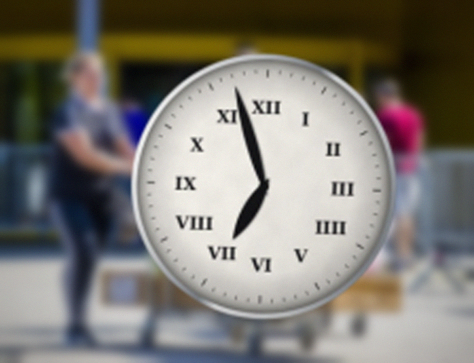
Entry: **6:57**
